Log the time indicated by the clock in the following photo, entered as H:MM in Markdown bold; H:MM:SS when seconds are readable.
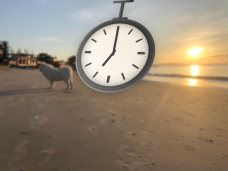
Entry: **7:00**
